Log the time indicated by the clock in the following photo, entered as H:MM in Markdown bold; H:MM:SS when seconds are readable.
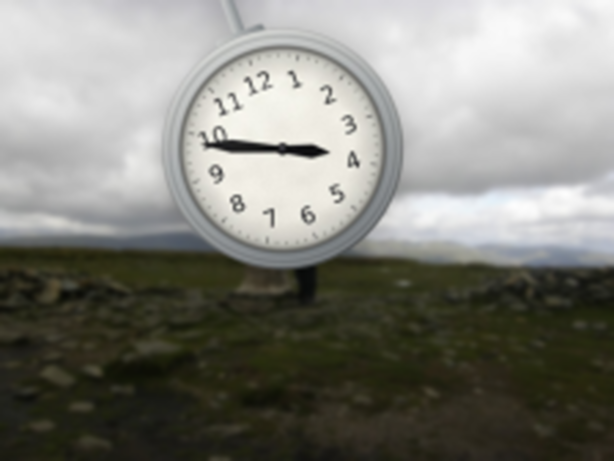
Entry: **3:49**
